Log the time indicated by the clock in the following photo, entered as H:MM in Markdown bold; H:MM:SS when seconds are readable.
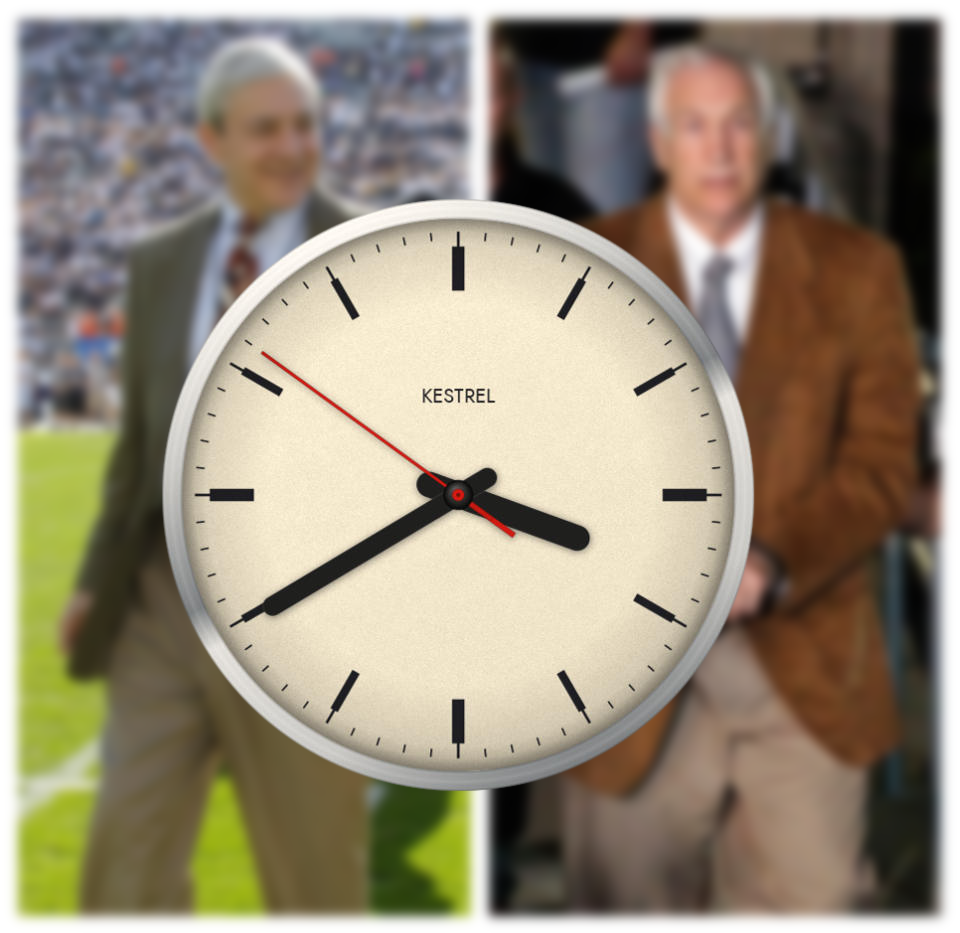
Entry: **3:39:51**
